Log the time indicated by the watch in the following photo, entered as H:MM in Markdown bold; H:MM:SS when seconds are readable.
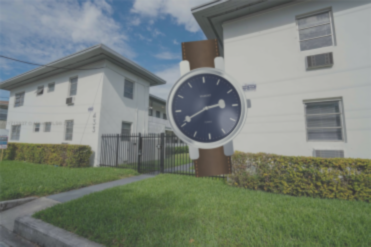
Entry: **2:41**
